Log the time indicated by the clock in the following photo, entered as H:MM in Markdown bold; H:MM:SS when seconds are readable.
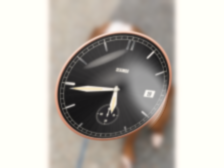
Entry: **5:44**
